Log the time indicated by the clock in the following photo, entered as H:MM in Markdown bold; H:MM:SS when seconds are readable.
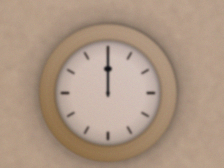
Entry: **12:00**
